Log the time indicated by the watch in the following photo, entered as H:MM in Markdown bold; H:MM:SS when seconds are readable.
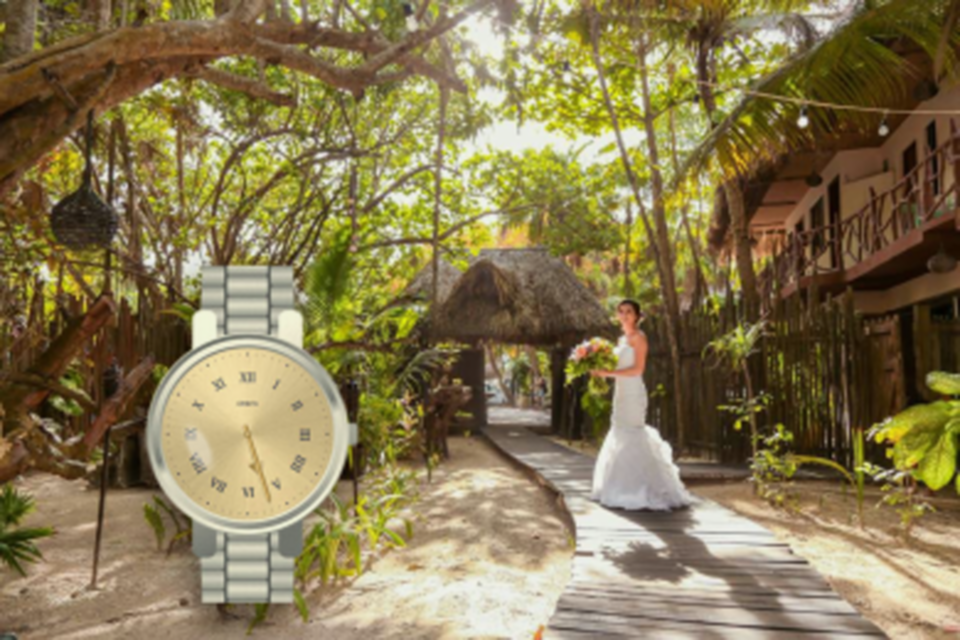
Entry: **5:27**
